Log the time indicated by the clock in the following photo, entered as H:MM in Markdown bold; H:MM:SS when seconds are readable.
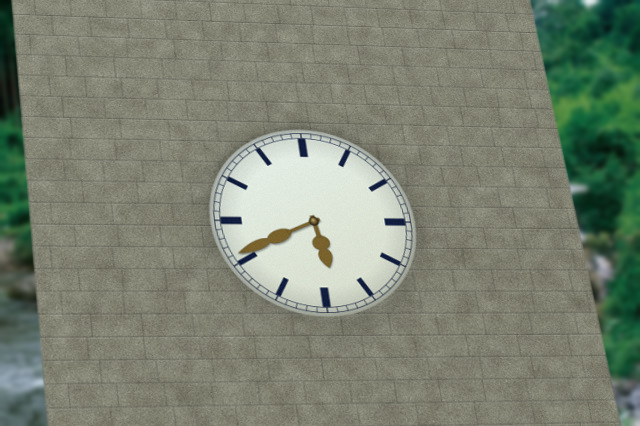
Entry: **5:41**
